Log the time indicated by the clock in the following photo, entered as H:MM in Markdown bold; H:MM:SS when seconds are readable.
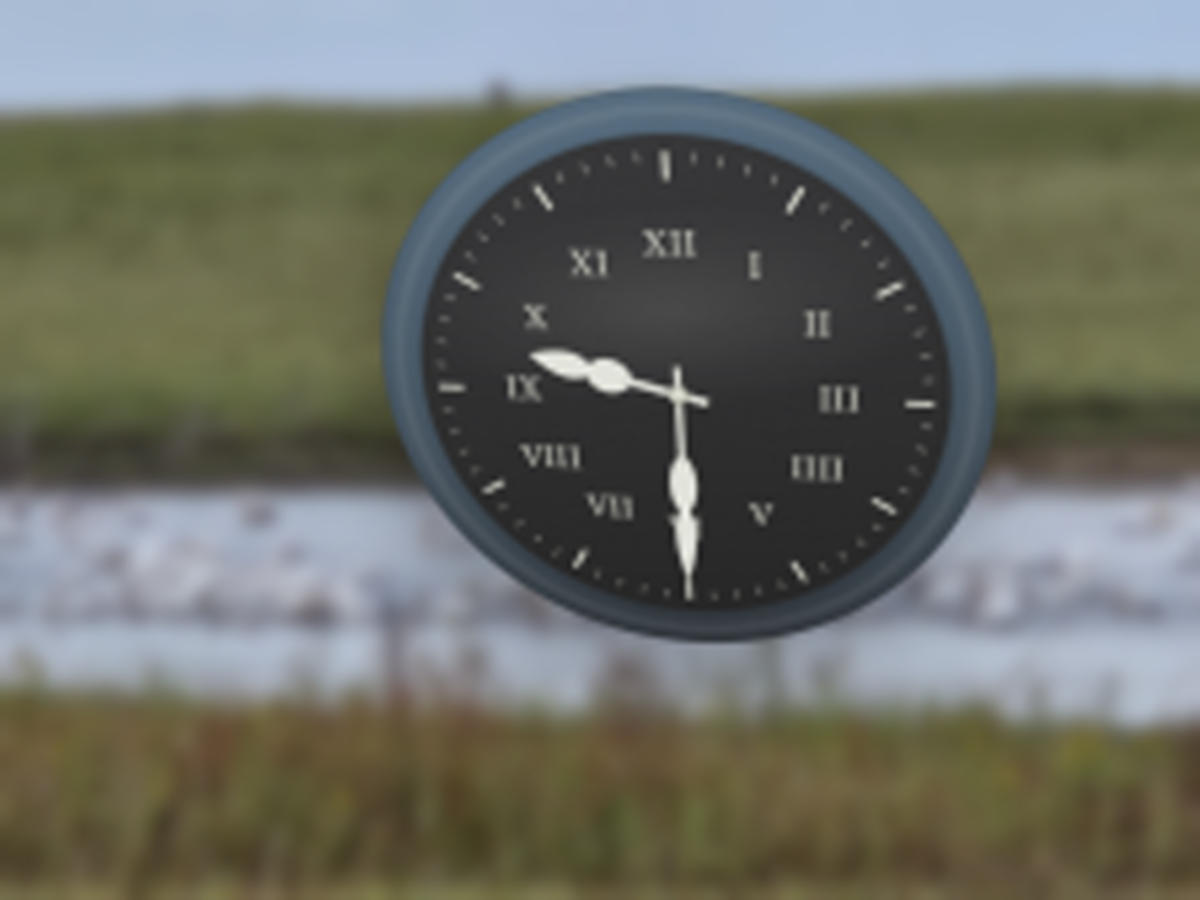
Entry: **9:30**
